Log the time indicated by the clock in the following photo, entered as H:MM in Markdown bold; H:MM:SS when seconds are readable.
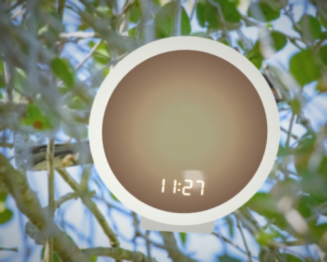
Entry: **11:27**
